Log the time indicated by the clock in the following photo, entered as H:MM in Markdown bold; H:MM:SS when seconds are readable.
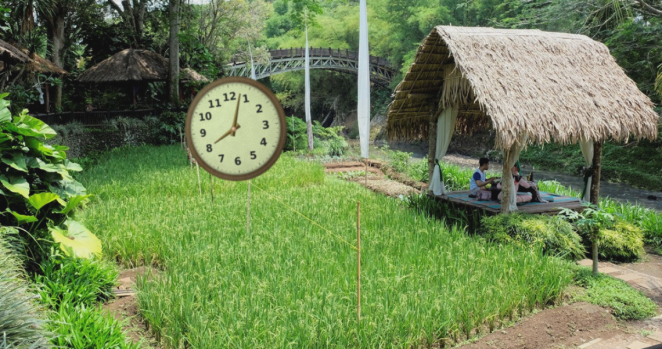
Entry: **8:03**
